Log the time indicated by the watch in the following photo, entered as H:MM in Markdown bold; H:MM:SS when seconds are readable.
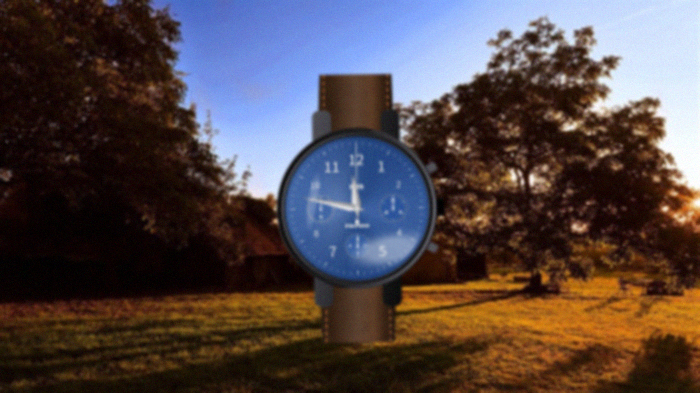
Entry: **11:47**
